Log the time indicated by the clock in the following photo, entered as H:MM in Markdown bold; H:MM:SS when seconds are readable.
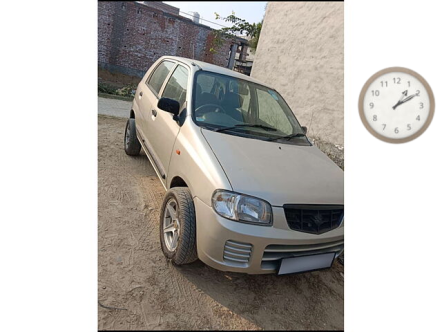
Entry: **1:10**
